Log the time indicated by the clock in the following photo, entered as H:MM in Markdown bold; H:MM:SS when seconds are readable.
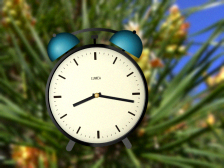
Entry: **8:17**
